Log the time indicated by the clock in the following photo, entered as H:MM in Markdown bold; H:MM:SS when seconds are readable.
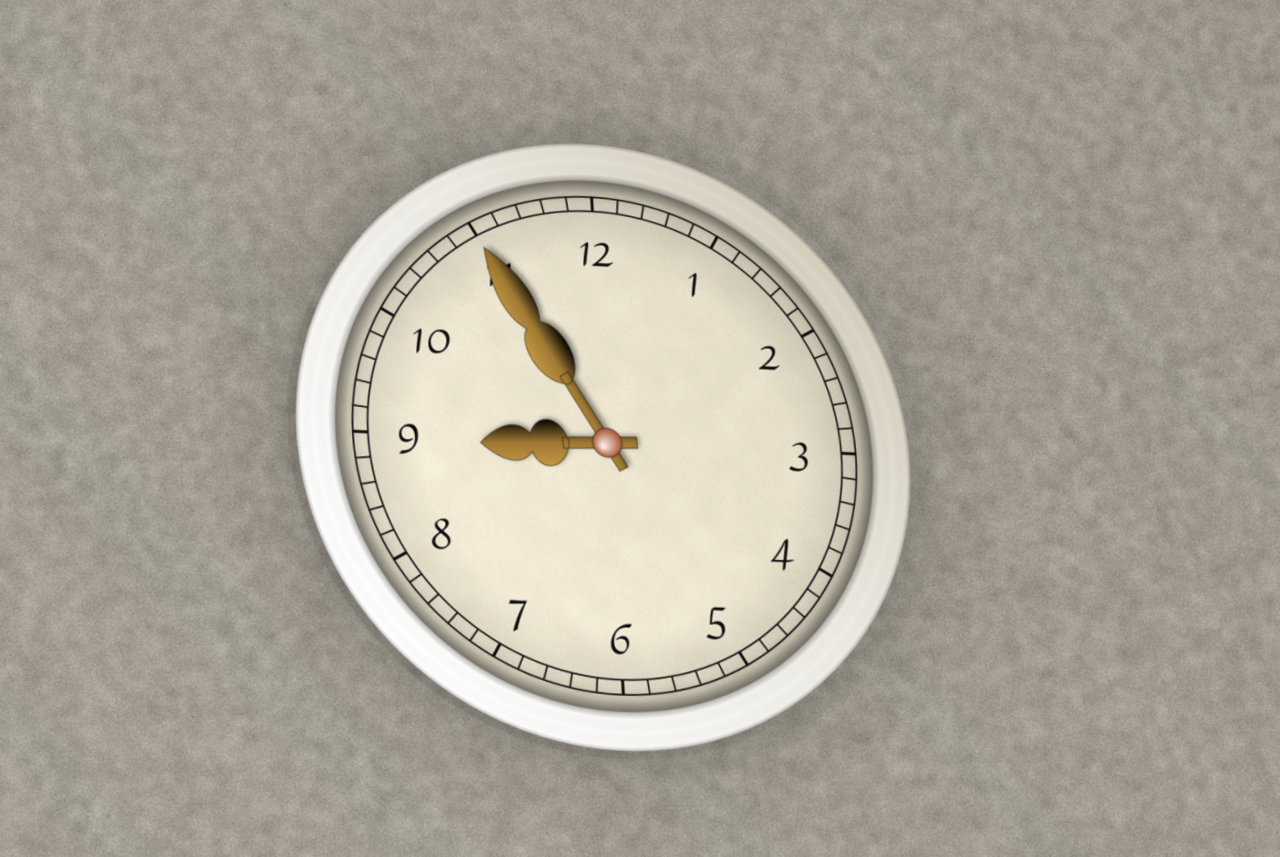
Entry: **8:55**
